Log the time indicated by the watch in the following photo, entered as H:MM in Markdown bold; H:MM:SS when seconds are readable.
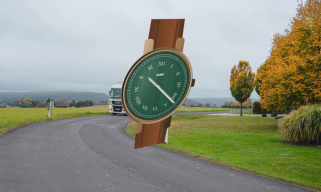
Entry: **10:22**
